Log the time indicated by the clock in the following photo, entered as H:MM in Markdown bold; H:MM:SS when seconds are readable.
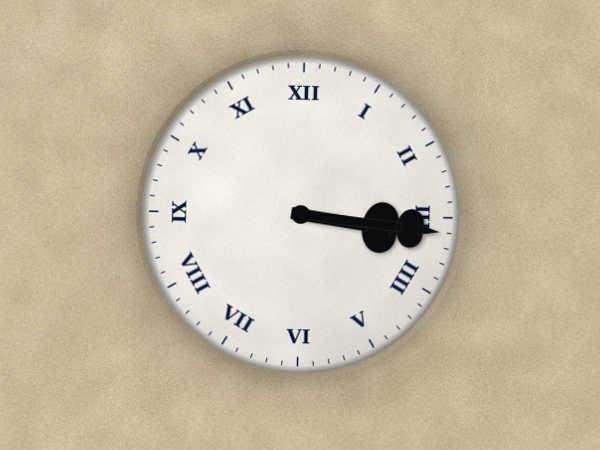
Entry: **3:16**
